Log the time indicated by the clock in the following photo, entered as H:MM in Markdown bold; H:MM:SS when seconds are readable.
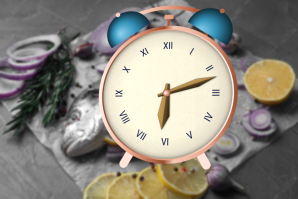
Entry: **6:12**
